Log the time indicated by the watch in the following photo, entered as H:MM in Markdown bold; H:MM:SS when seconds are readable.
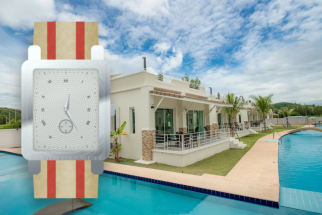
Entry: **12:25**
